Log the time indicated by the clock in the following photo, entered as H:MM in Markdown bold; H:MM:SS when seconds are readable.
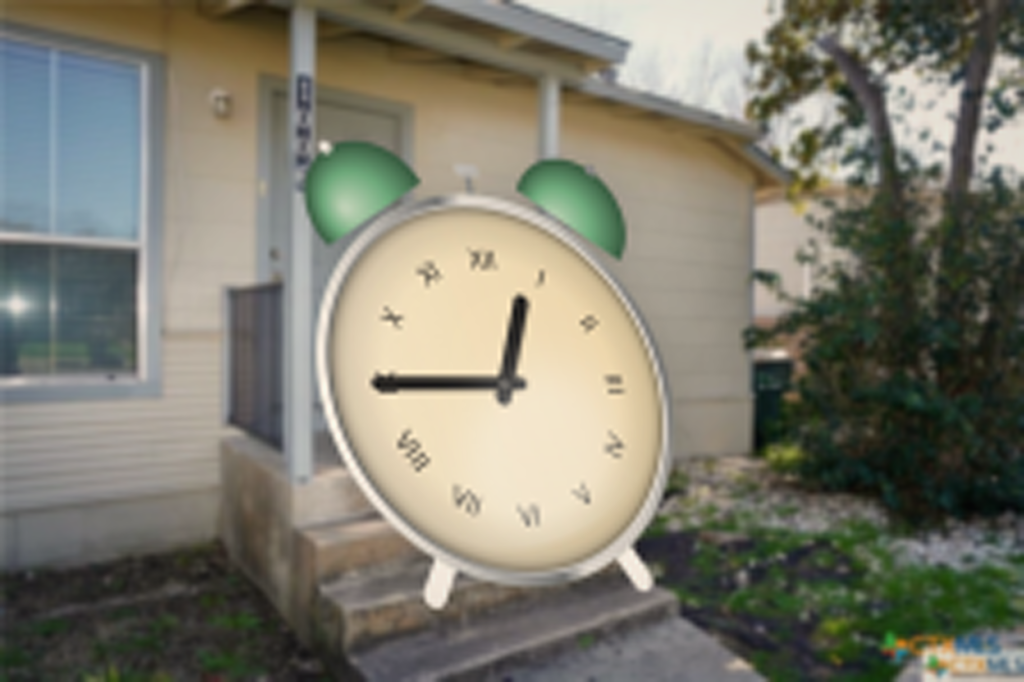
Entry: **12:45**
